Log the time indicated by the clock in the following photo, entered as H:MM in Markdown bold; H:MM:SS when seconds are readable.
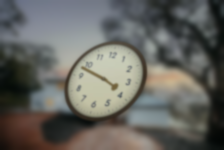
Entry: **3:48**
